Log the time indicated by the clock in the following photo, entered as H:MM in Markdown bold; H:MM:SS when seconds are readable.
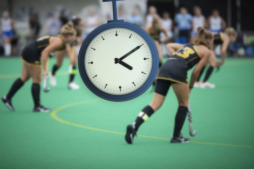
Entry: **4:10**
